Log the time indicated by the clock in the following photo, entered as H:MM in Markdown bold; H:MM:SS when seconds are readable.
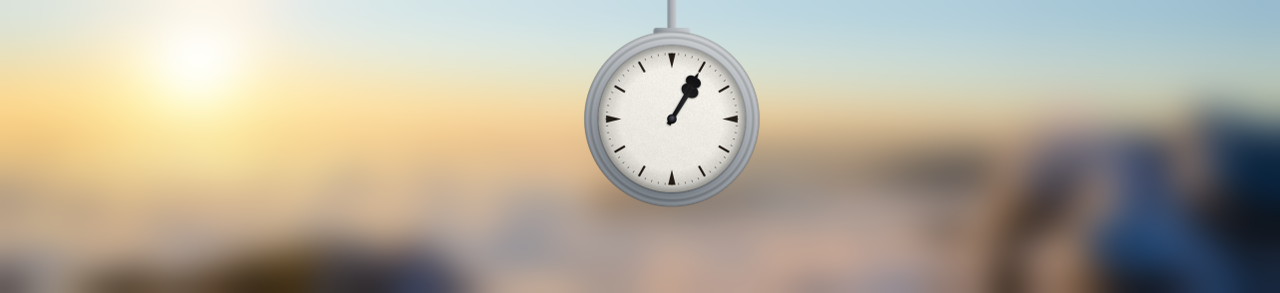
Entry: **1:05**
